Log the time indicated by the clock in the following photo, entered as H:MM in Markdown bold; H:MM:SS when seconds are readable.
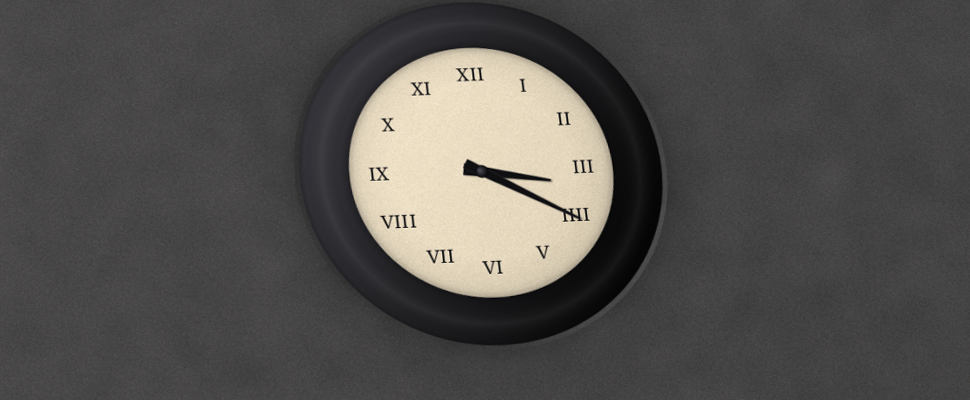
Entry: **3:20**
